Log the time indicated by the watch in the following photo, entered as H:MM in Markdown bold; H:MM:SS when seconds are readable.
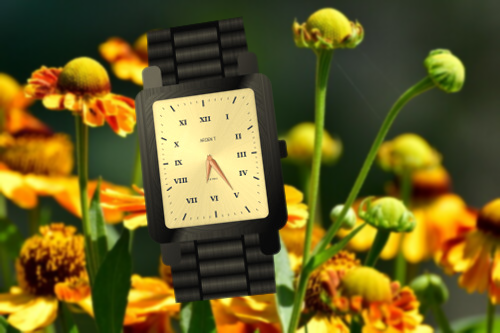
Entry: **6:25**
